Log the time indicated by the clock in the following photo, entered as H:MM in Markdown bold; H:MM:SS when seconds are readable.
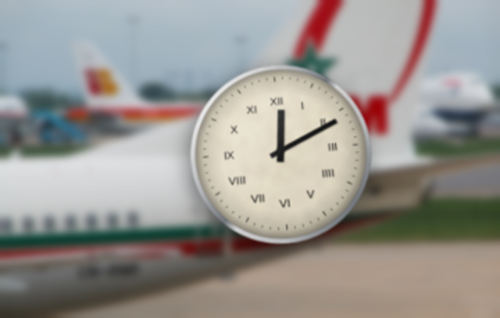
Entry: **12:11**
